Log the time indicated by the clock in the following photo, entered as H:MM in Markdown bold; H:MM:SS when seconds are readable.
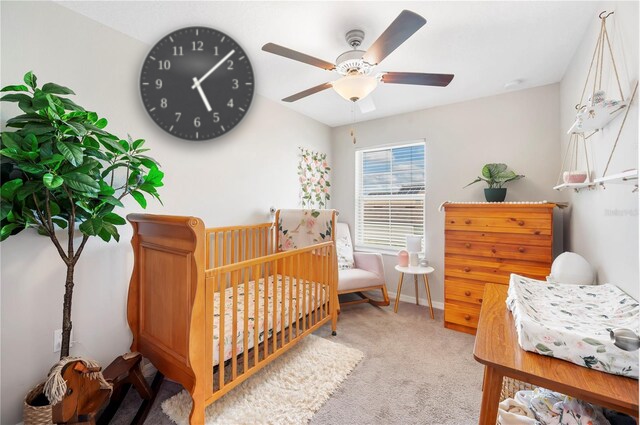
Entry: **5:08**
